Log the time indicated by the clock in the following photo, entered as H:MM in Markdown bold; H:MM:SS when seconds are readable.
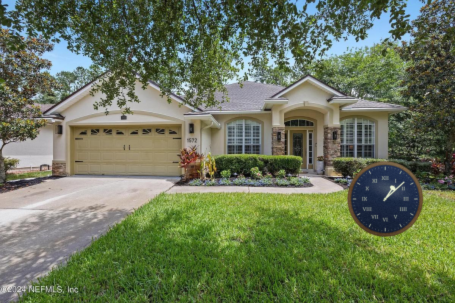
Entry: **1:08**
